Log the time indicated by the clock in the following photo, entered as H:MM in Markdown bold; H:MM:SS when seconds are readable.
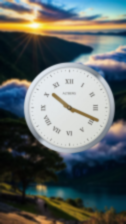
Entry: **10:19**
